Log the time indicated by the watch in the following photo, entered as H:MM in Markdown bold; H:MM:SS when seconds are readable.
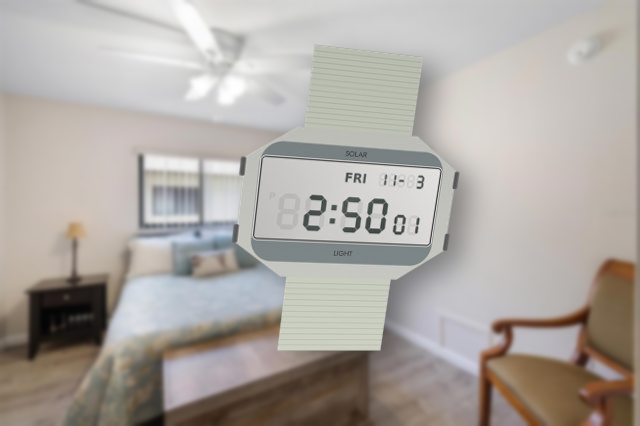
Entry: **2:50:01**
